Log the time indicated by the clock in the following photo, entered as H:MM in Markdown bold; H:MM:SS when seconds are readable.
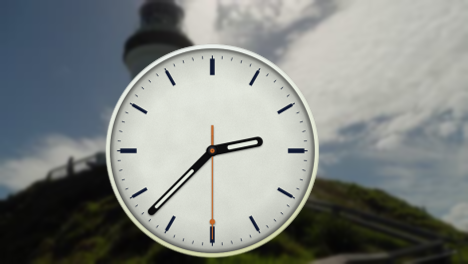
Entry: **2:37:30**
